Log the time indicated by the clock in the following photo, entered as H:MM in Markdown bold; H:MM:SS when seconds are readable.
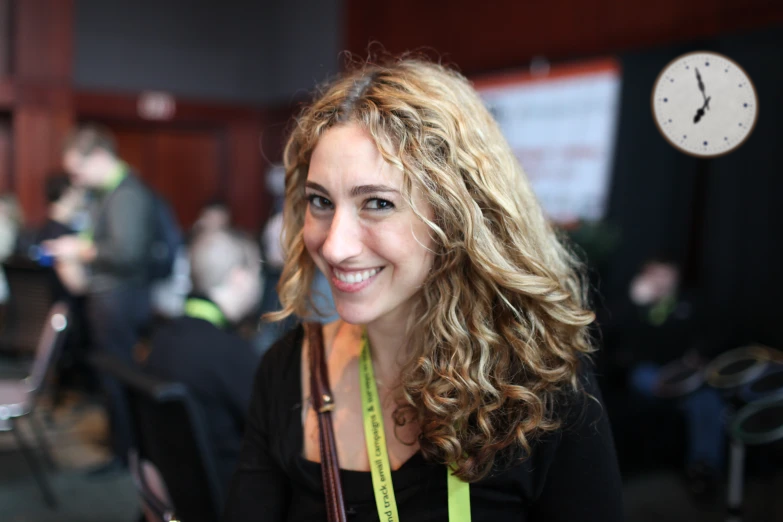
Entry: **6:57**
